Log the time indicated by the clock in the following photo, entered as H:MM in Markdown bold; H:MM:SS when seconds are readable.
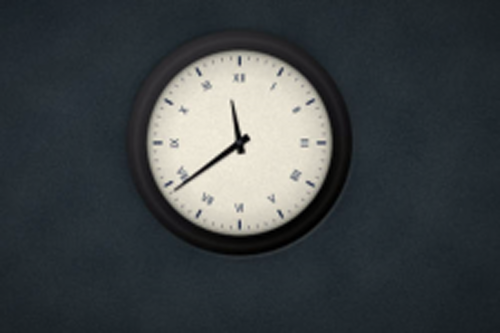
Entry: **11:39**
